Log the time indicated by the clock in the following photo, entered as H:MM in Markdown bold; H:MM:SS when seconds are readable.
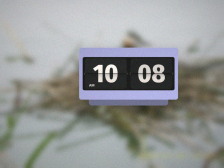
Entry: **10:08**
